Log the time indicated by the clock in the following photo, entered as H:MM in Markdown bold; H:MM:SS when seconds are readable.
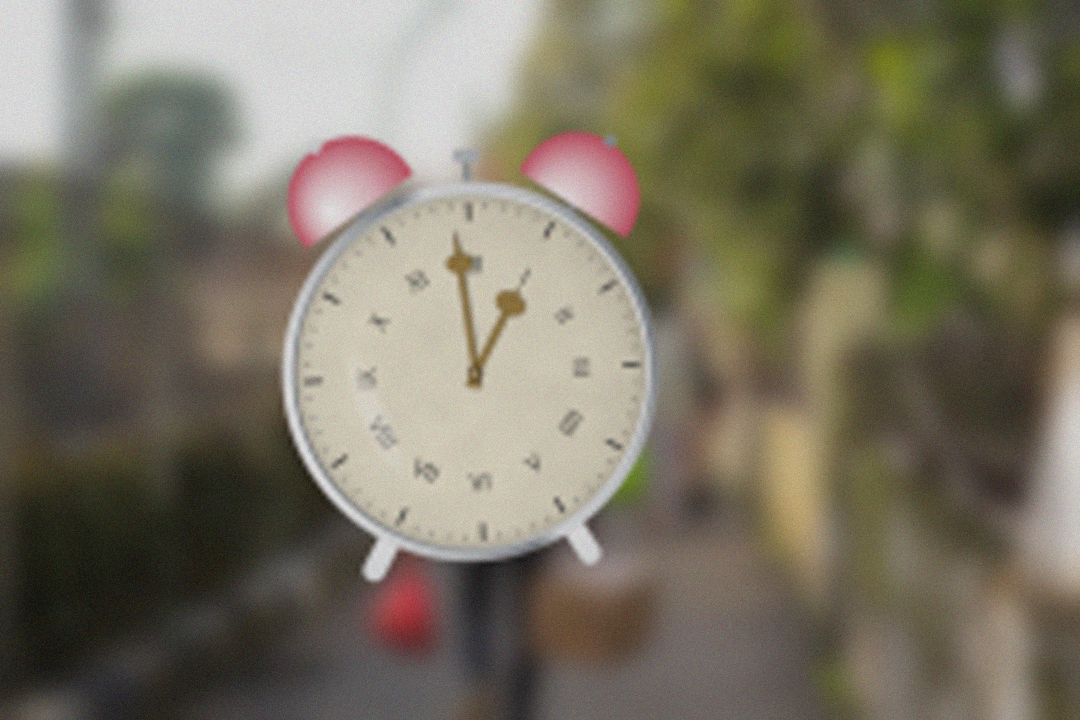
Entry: **12:59**
